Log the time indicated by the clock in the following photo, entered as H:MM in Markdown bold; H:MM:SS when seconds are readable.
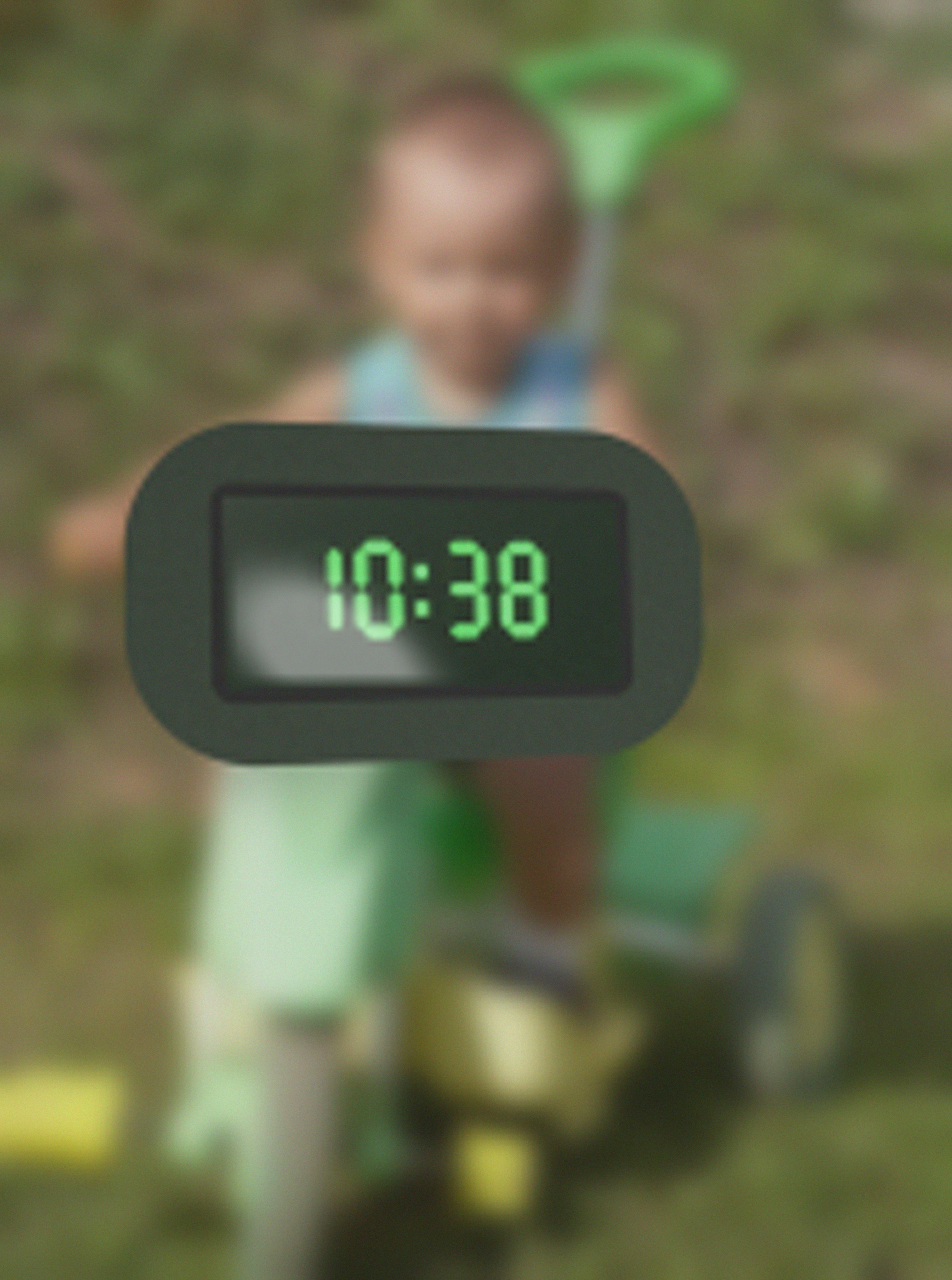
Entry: **10:38**
